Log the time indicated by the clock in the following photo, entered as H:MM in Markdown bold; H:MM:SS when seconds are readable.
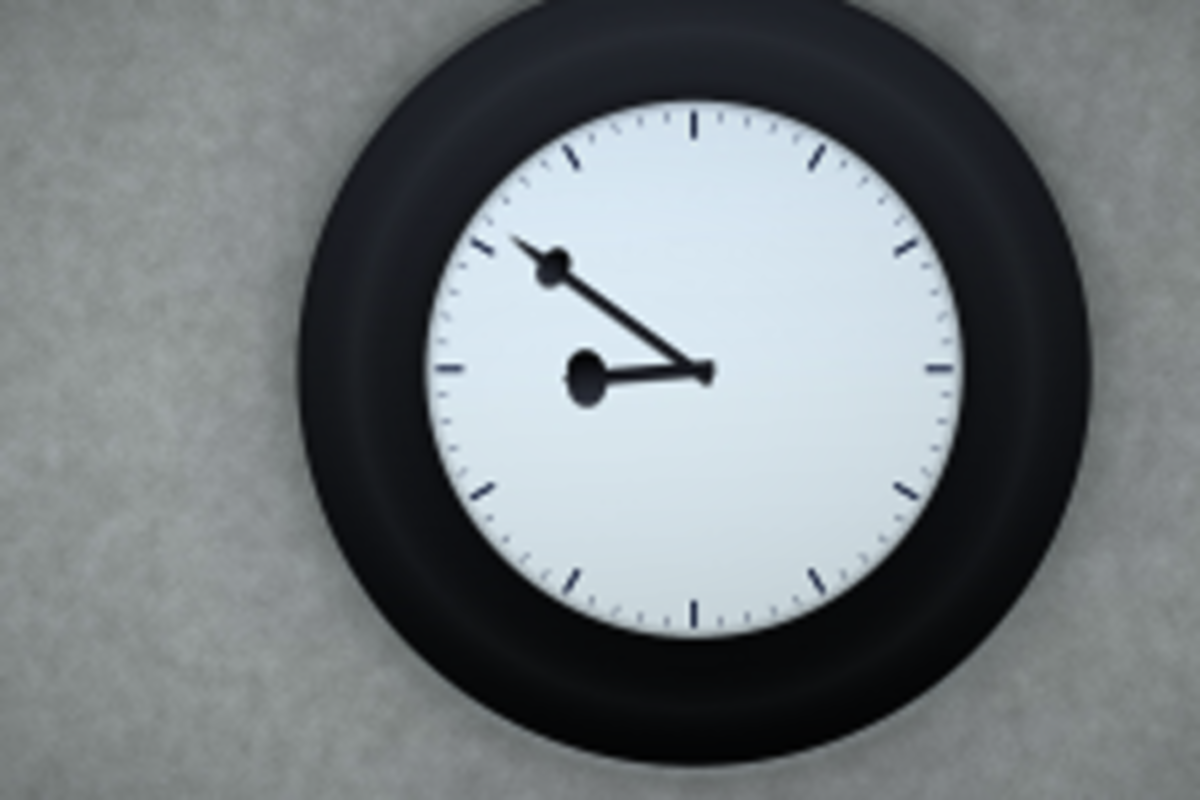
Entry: **8:51**
